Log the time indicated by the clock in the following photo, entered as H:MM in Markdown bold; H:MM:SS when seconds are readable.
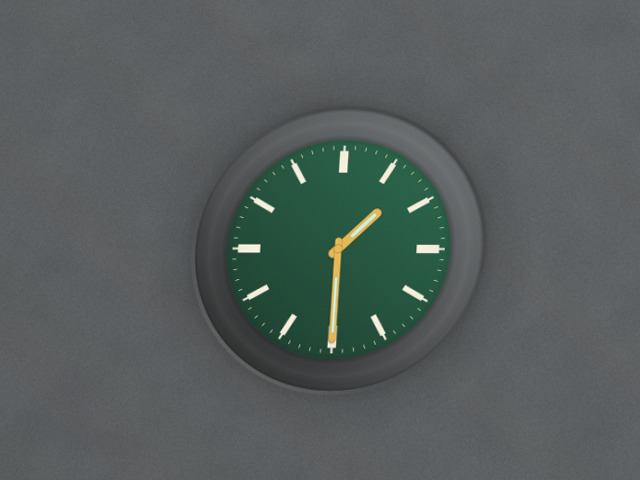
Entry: **1:30**
